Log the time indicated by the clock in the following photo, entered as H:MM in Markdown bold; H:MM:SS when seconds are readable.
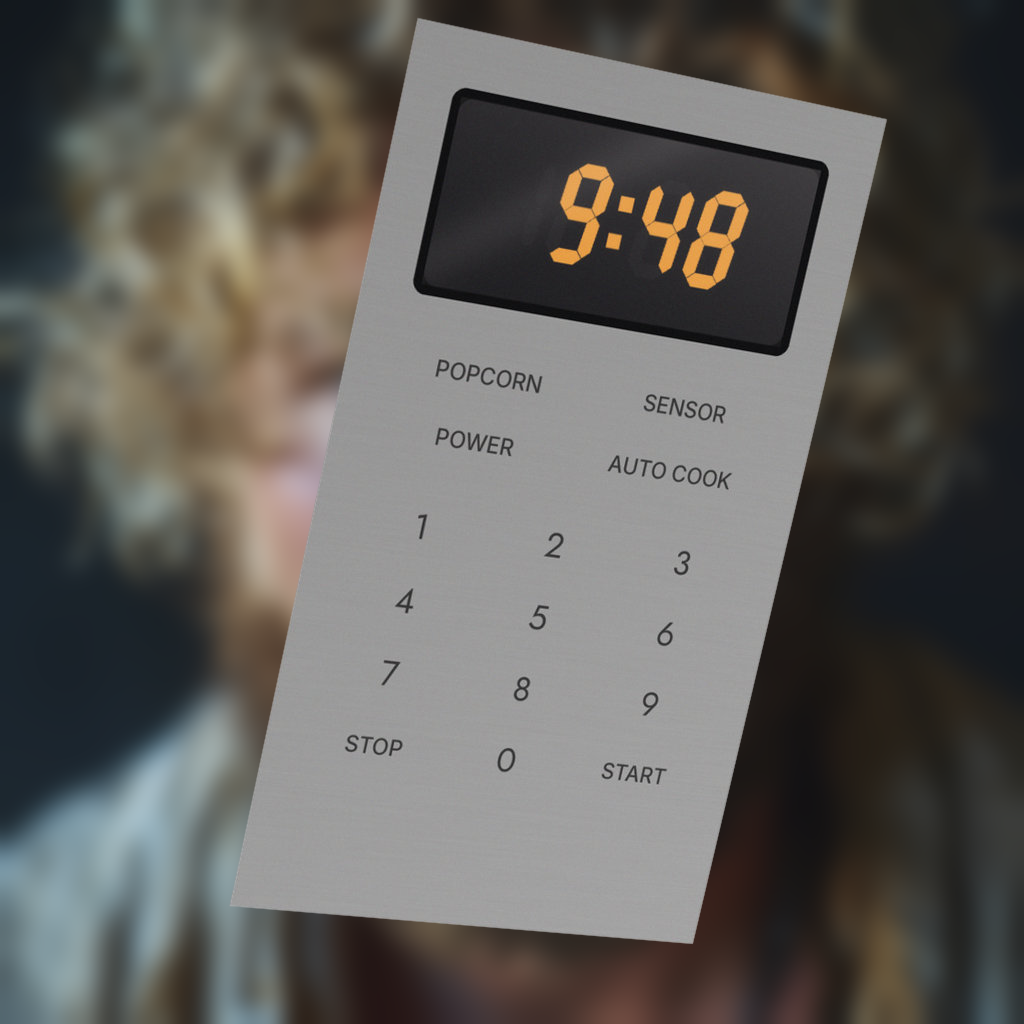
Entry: **9:48**
